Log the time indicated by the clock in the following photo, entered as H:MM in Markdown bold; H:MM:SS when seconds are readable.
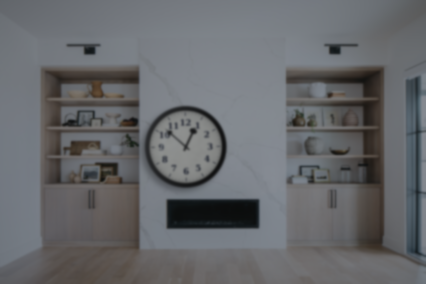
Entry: **12:52**
